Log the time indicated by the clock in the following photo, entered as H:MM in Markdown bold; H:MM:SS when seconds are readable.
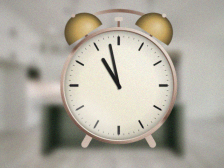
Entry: **10:58**
